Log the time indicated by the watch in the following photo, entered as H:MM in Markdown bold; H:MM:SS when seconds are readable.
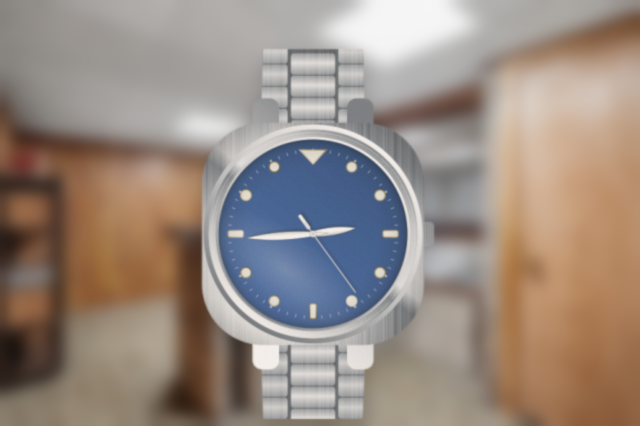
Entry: **2:44:24**
